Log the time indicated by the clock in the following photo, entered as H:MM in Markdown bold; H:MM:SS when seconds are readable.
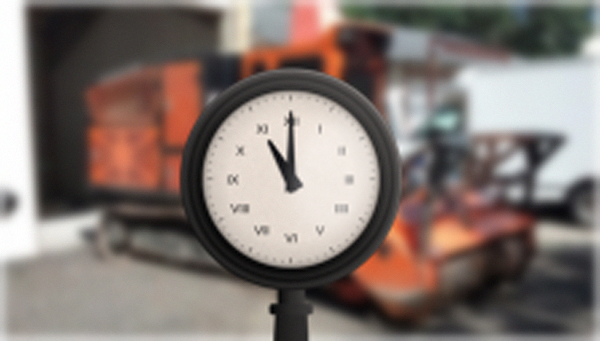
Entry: **11:00**
